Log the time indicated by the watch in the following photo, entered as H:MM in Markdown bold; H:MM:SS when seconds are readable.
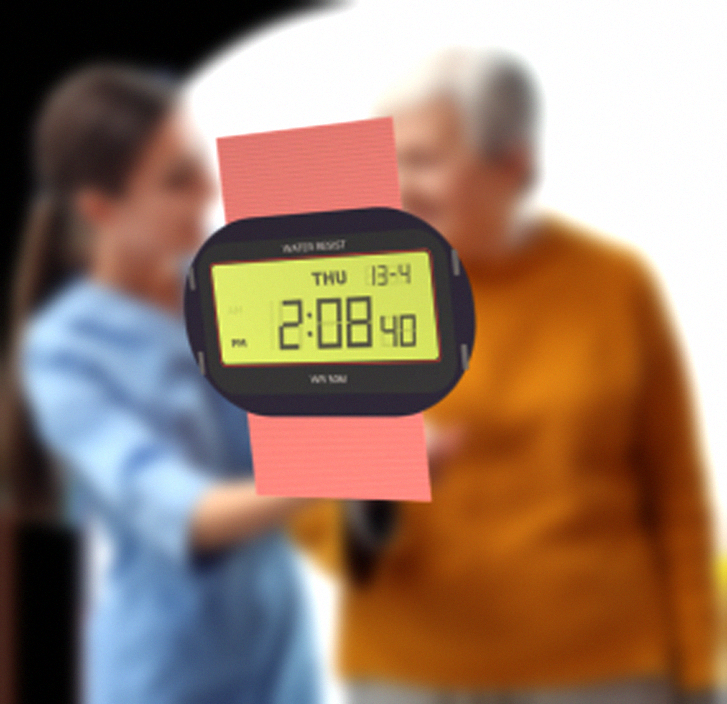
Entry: **2:08:40**
